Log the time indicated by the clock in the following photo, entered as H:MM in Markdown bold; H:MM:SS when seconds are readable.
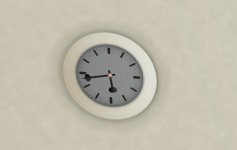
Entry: **5:43**
